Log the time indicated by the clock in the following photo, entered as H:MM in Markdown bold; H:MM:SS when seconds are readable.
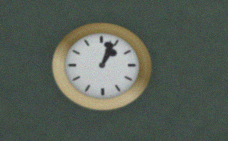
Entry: **1:03**
